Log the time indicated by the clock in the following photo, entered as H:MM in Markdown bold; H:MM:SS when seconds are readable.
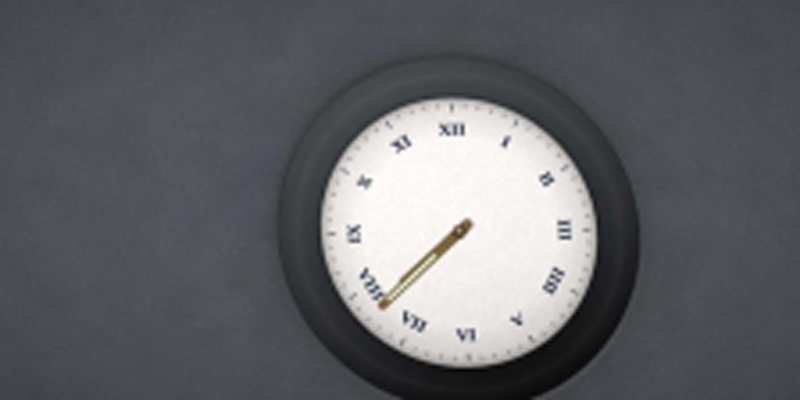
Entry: **7:38**
